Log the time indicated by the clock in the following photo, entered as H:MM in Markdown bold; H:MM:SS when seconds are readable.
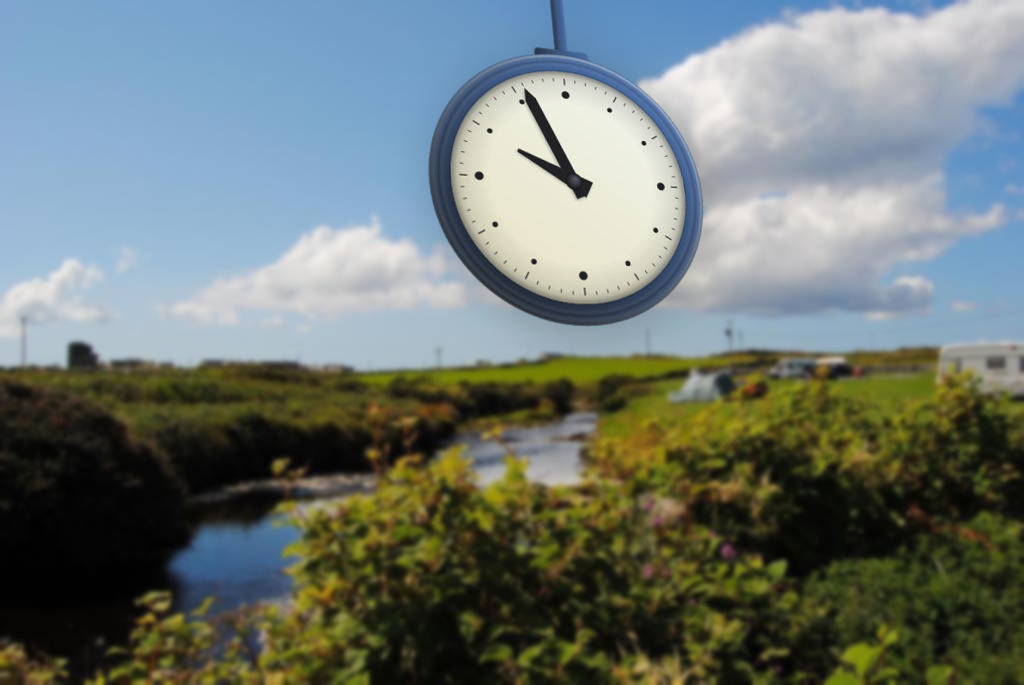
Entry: **9:56**
